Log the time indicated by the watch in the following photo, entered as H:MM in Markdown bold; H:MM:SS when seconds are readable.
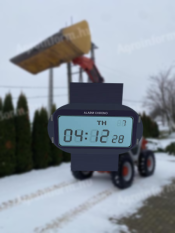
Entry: **4:12:28**
